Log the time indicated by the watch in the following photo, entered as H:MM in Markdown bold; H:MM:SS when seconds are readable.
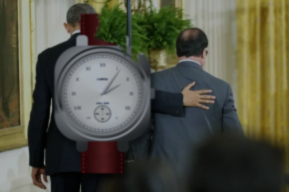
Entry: **2:06**
